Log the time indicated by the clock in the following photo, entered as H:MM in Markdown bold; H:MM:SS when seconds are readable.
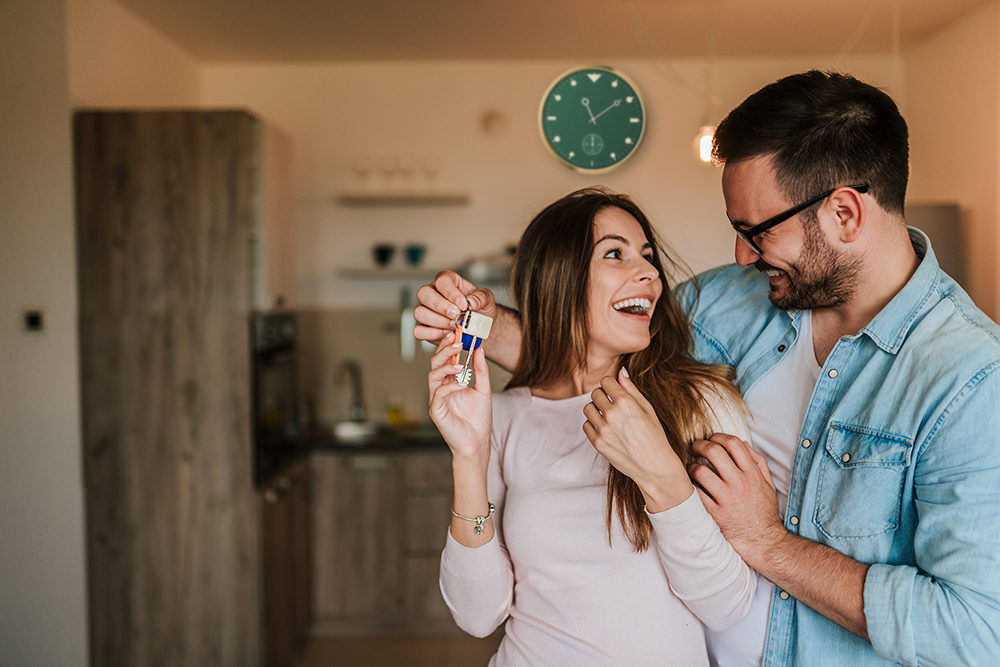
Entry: **11:09**
